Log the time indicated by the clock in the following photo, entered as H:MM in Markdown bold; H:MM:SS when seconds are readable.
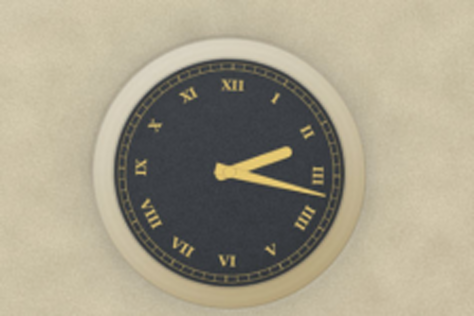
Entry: **2:17**
